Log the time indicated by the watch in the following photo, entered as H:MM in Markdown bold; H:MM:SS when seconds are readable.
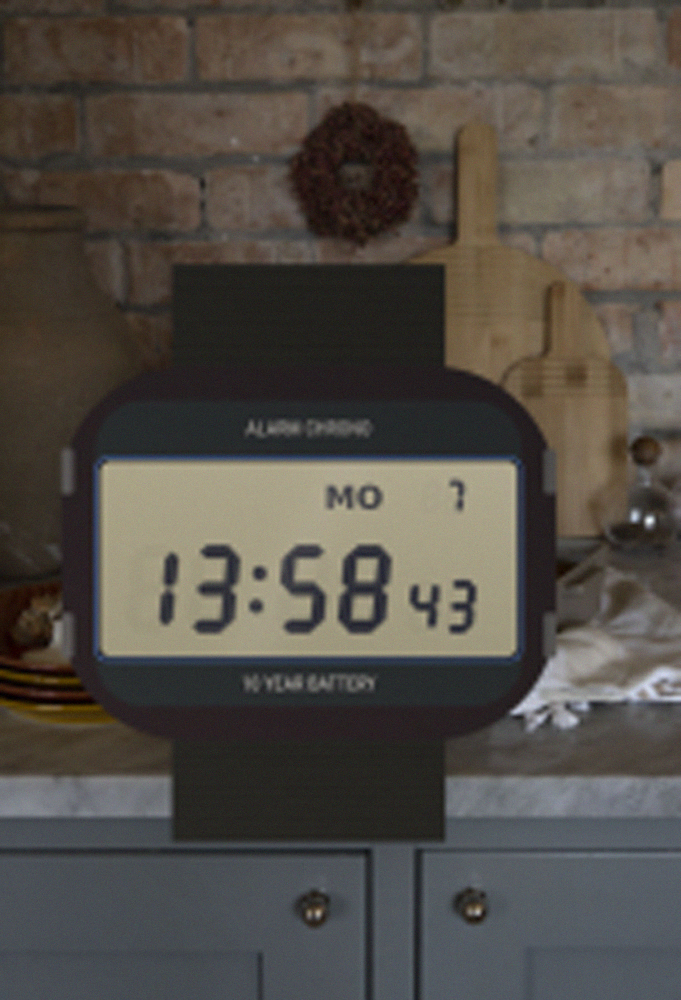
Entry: **13:58:43**
